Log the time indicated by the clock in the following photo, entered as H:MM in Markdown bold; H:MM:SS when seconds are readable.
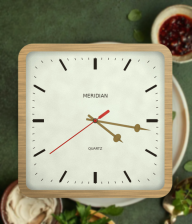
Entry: **4:16:39**
